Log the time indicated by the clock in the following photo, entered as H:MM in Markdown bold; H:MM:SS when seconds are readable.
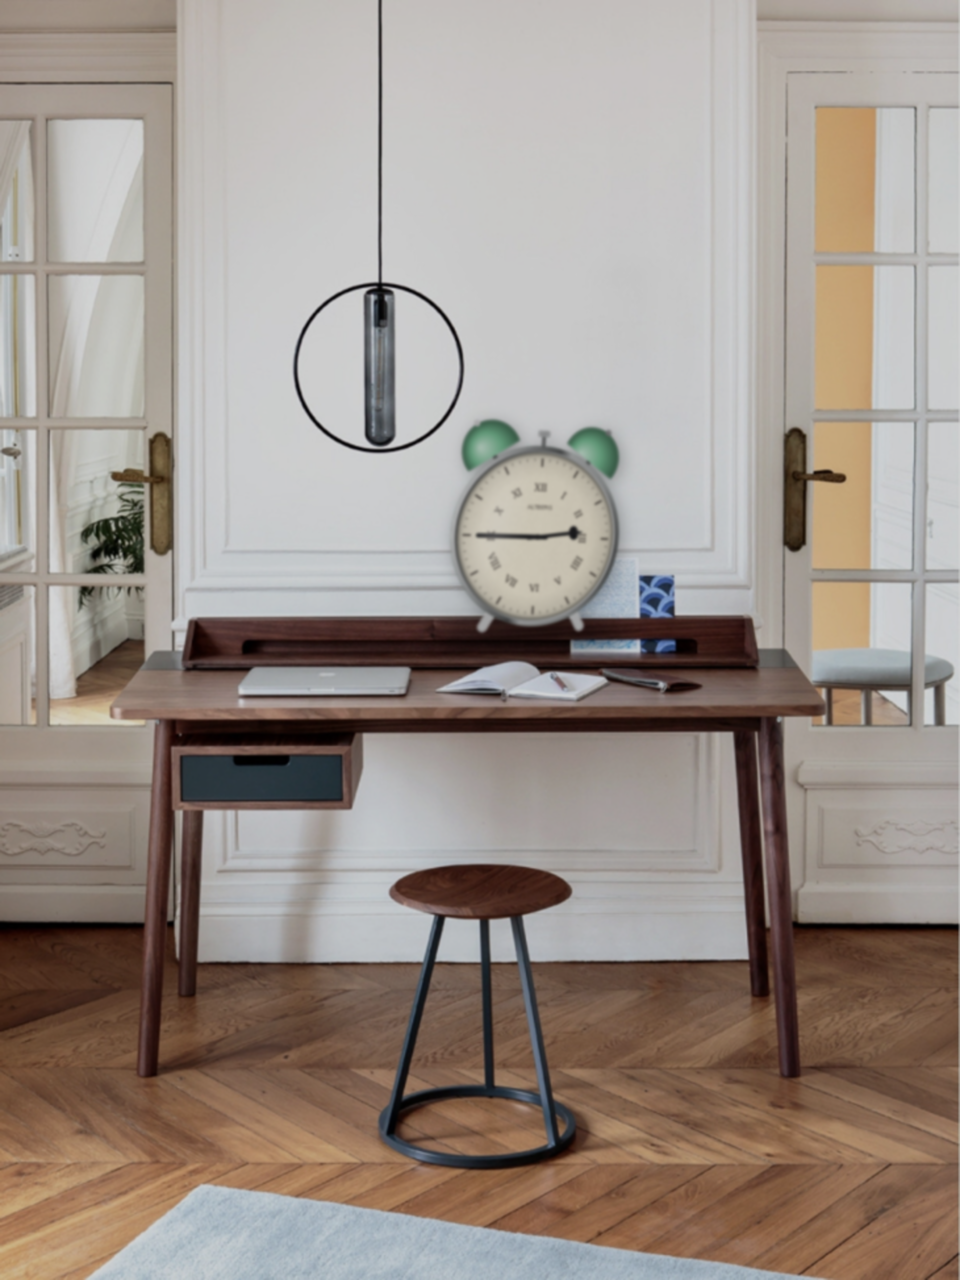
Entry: **2:45**
